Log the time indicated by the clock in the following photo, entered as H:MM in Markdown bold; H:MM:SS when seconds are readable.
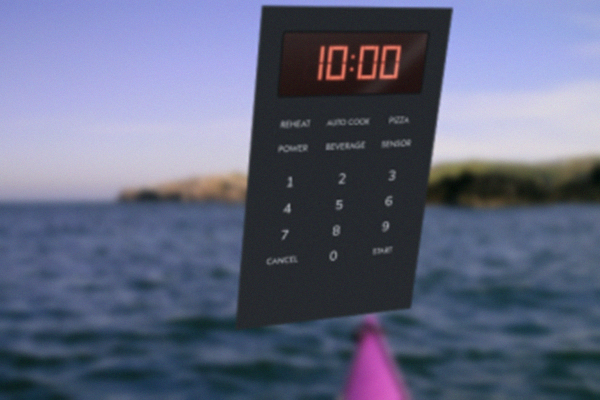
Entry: **10:00**
